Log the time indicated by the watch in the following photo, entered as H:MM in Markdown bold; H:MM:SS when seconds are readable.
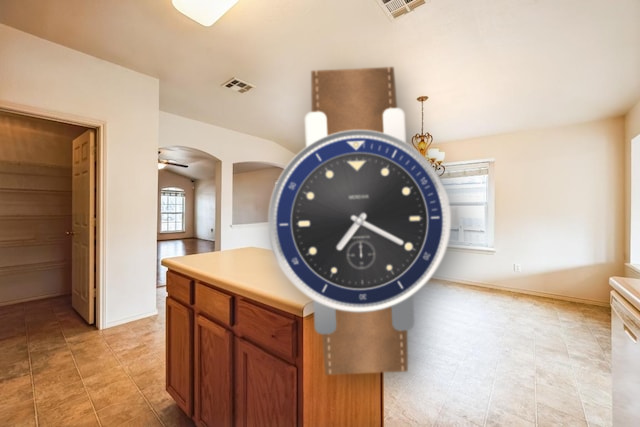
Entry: **7:20**
